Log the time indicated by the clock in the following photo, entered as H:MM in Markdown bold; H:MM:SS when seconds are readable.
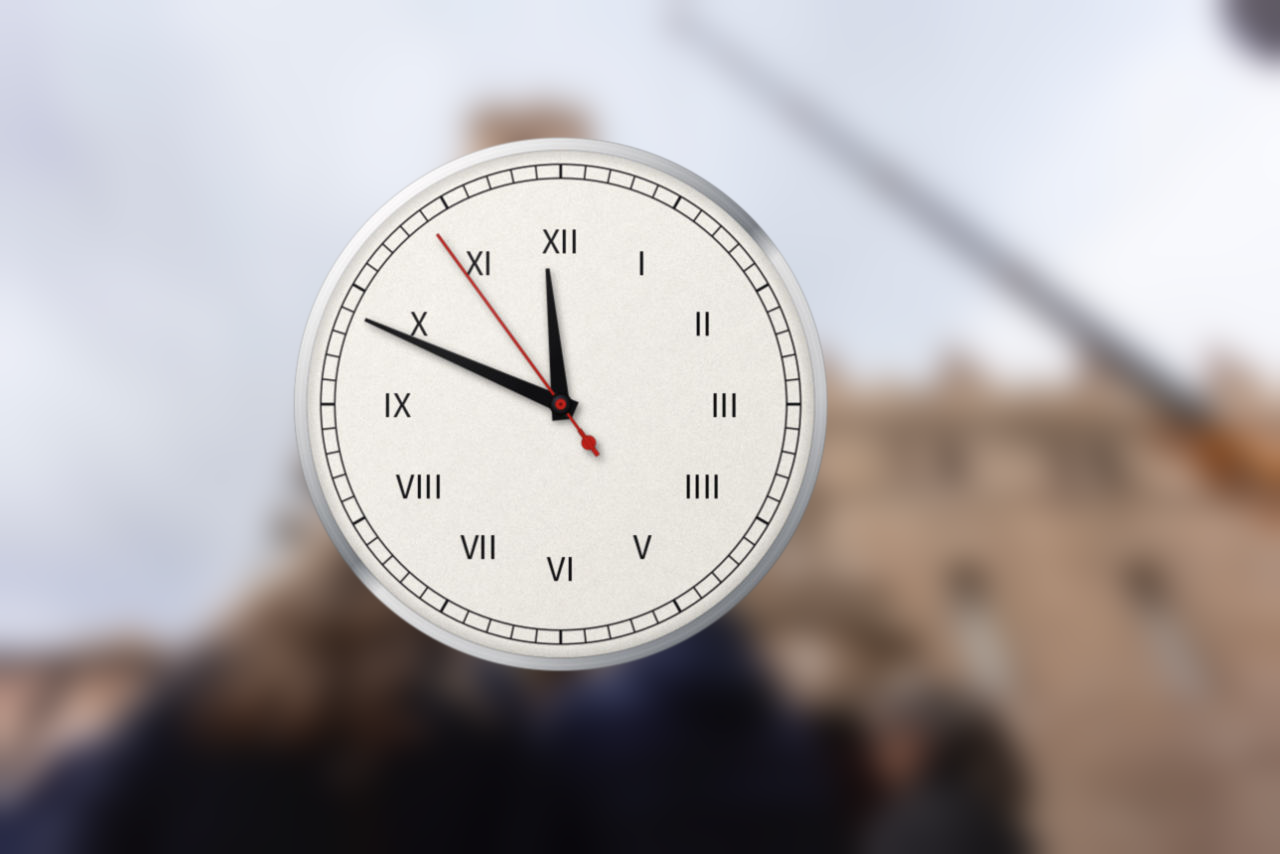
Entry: **11:48:54**
